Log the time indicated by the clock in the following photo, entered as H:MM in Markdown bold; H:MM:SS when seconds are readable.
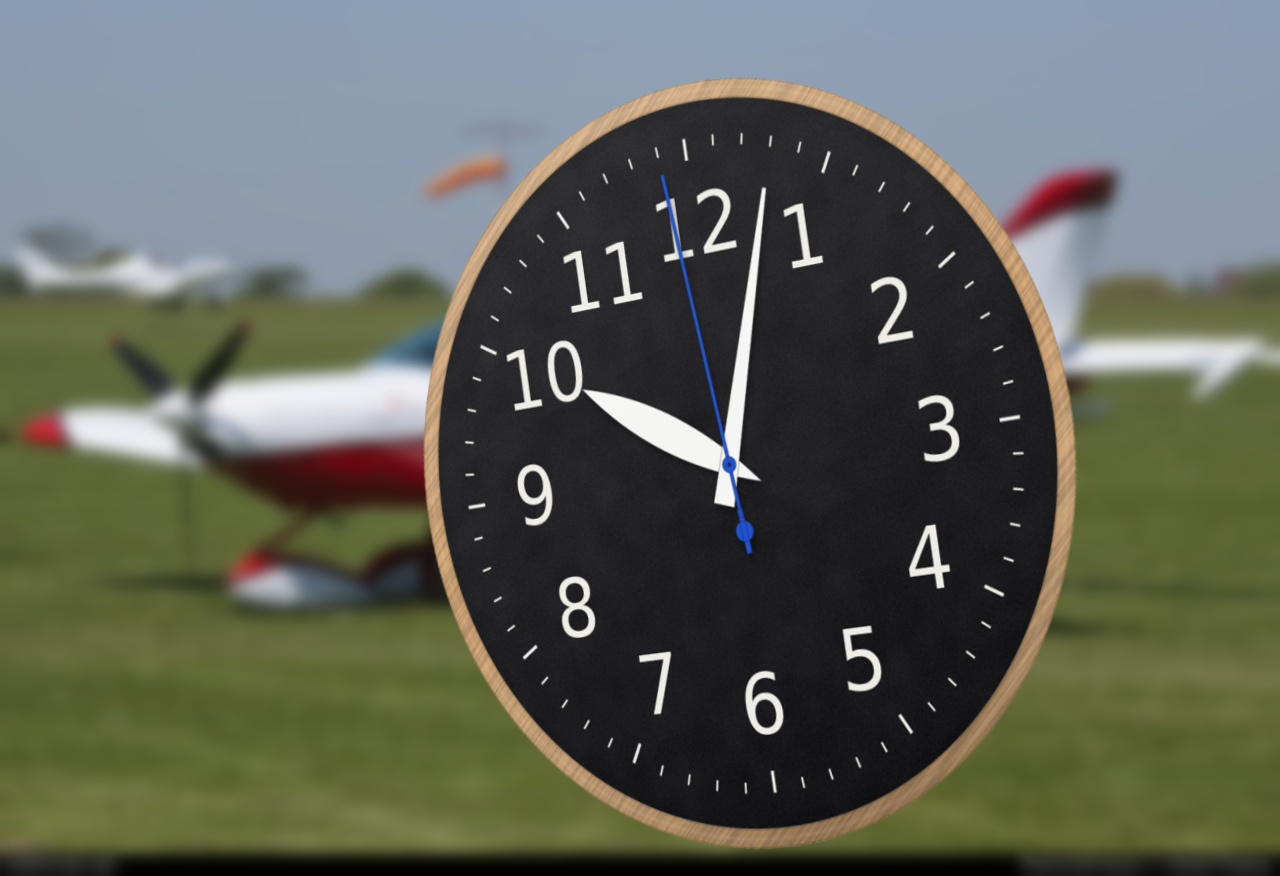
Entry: **10:02:59**
